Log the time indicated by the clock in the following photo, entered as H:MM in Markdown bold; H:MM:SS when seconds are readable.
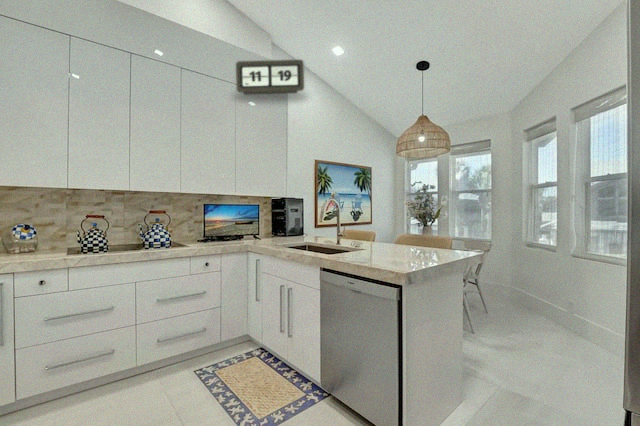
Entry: **11:19**
